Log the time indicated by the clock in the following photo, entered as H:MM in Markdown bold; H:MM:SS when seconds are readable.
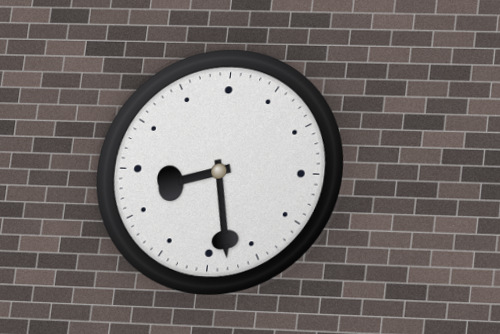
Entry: **8:28**
